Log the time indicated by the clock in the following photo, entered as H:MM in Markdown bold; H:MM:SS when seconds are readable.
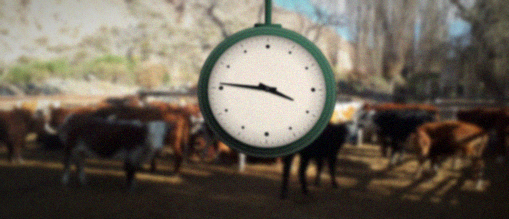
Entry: **3:46**
